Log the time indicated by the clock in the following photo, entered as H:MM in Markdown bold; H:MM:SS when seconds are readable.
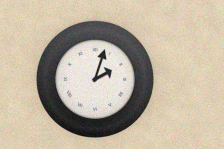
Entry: **2:03**
